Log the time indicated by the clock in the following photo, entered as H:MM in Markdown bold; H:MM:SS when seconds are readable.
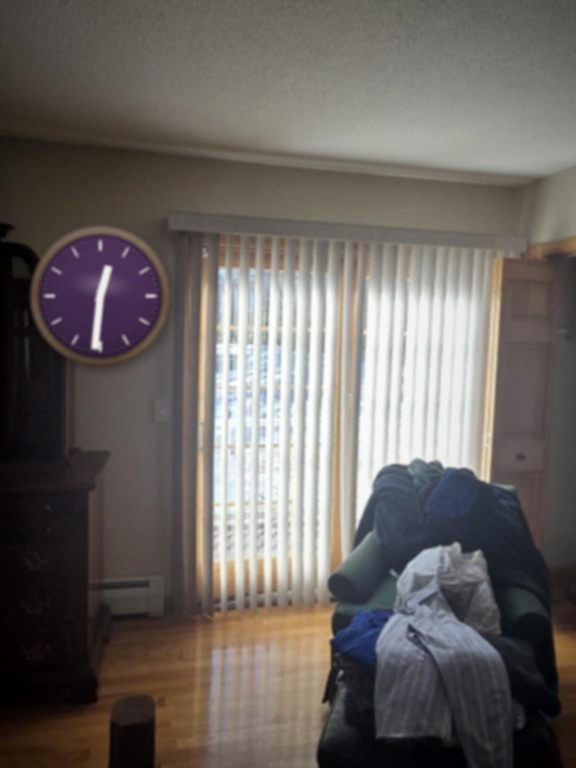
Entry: **12:31**
